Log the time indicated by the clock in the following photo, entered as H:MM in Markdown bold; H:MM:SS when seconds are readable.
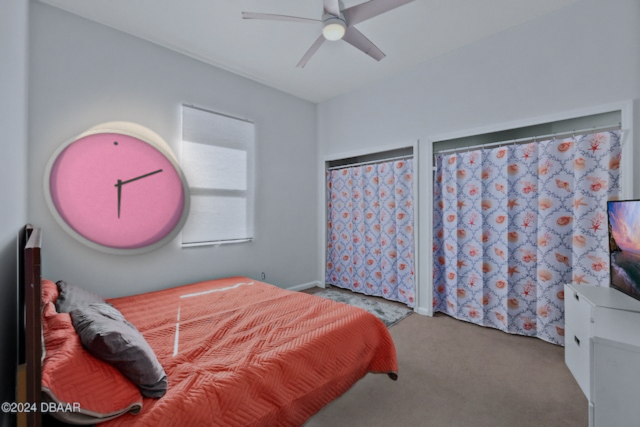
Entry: **6:11**
